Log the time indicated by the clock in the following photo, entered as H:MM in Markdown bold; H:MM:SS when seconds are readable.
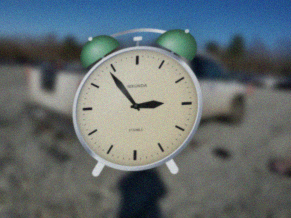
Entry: **2:54**
